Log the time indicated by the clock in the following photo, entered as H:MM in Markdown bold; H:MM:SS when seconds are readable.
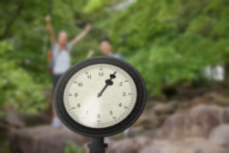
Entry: **1:05**
